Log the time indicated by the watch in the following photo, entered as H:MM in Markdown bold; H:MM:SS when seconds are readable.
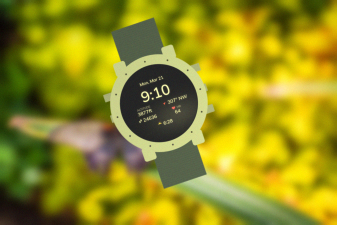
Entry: **9:10**
